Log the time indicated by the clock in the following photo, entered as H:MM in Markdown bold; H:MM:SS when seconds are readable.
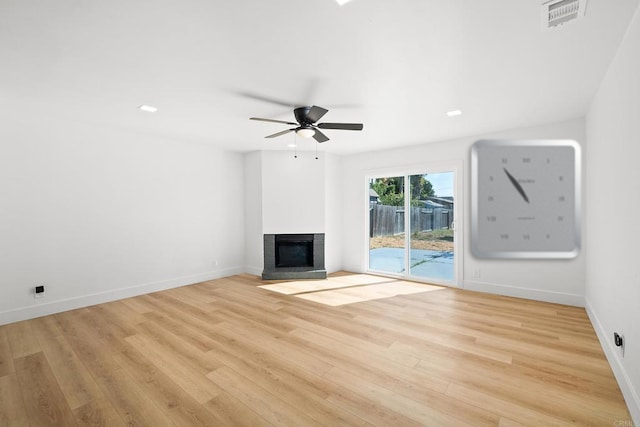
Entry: **10:54**
